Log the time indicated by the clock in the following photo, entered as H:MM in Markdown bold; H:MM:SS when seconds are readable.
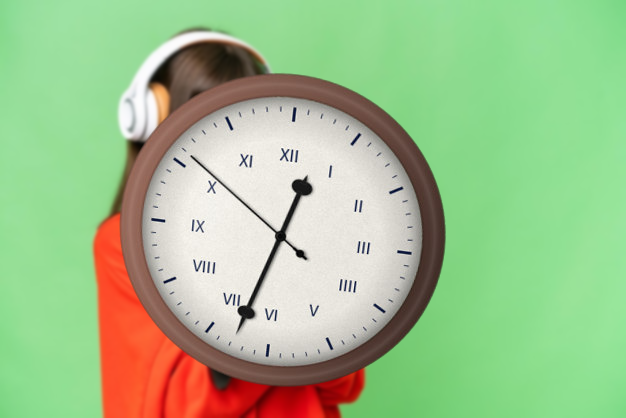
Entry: **12:32:51**
